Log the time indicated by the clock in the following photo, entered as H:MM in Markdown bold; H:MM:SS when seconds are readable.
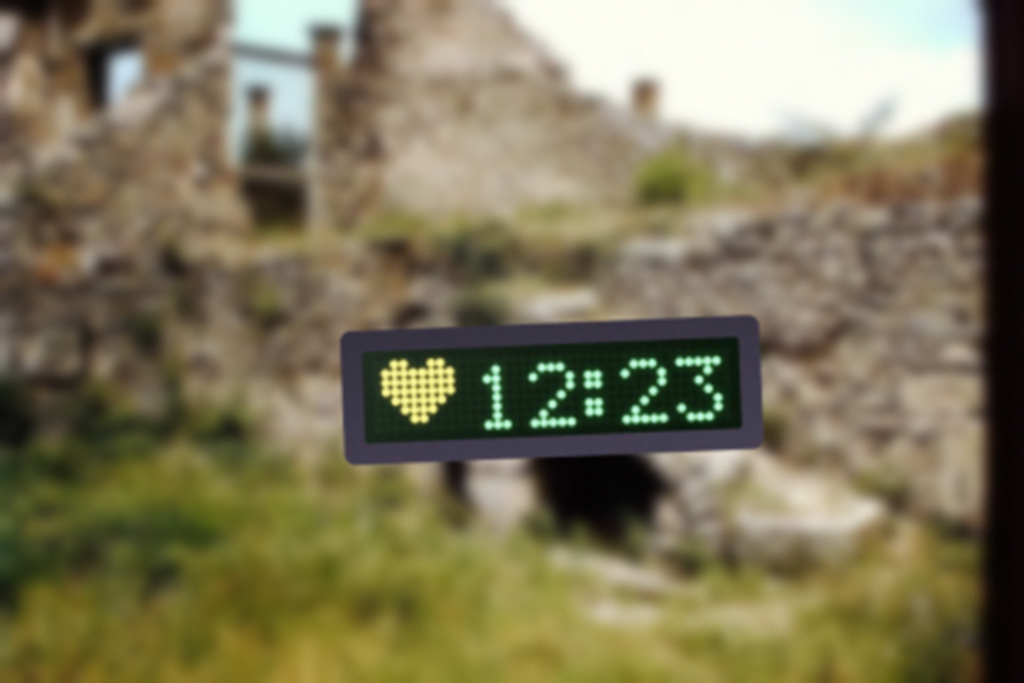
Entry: **12:23**
